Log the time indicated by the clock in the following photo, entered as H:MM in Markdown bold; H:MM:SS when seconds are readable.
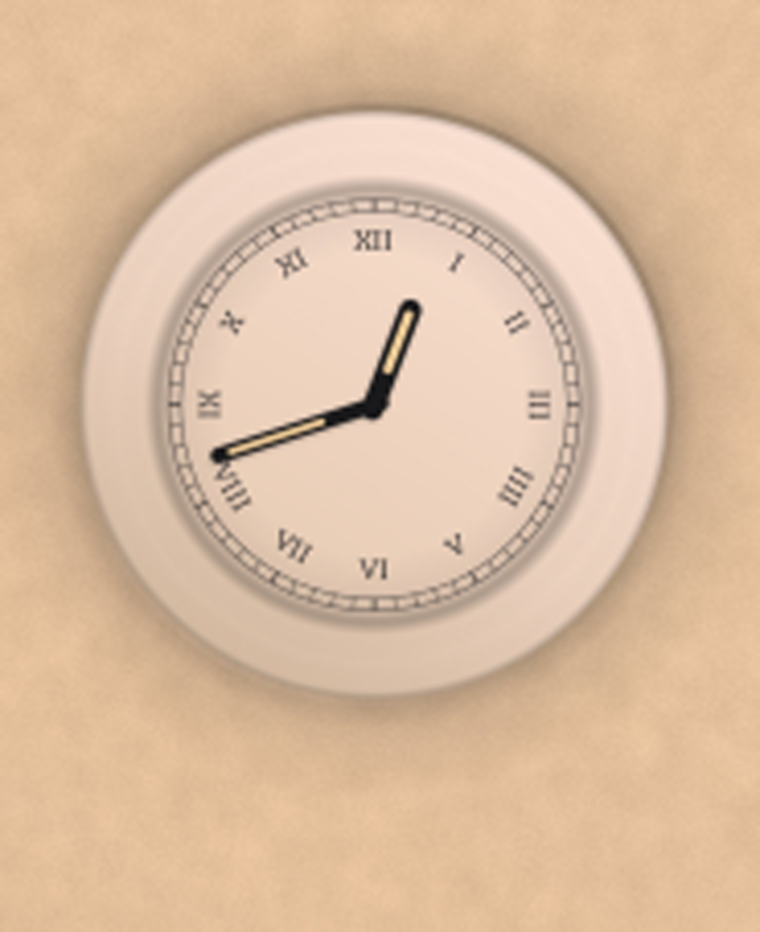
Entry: **12:42**
